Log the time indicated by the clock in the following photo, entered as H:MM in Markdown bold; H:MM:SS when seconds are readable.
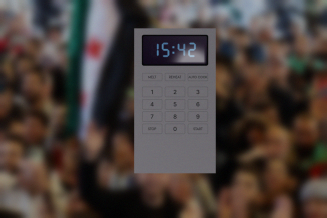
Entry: **15:42**
